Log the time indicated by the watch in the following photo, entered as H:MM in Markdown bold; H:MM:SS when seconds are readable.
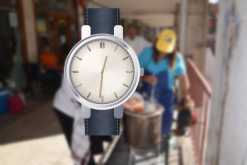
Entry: **12:31**
